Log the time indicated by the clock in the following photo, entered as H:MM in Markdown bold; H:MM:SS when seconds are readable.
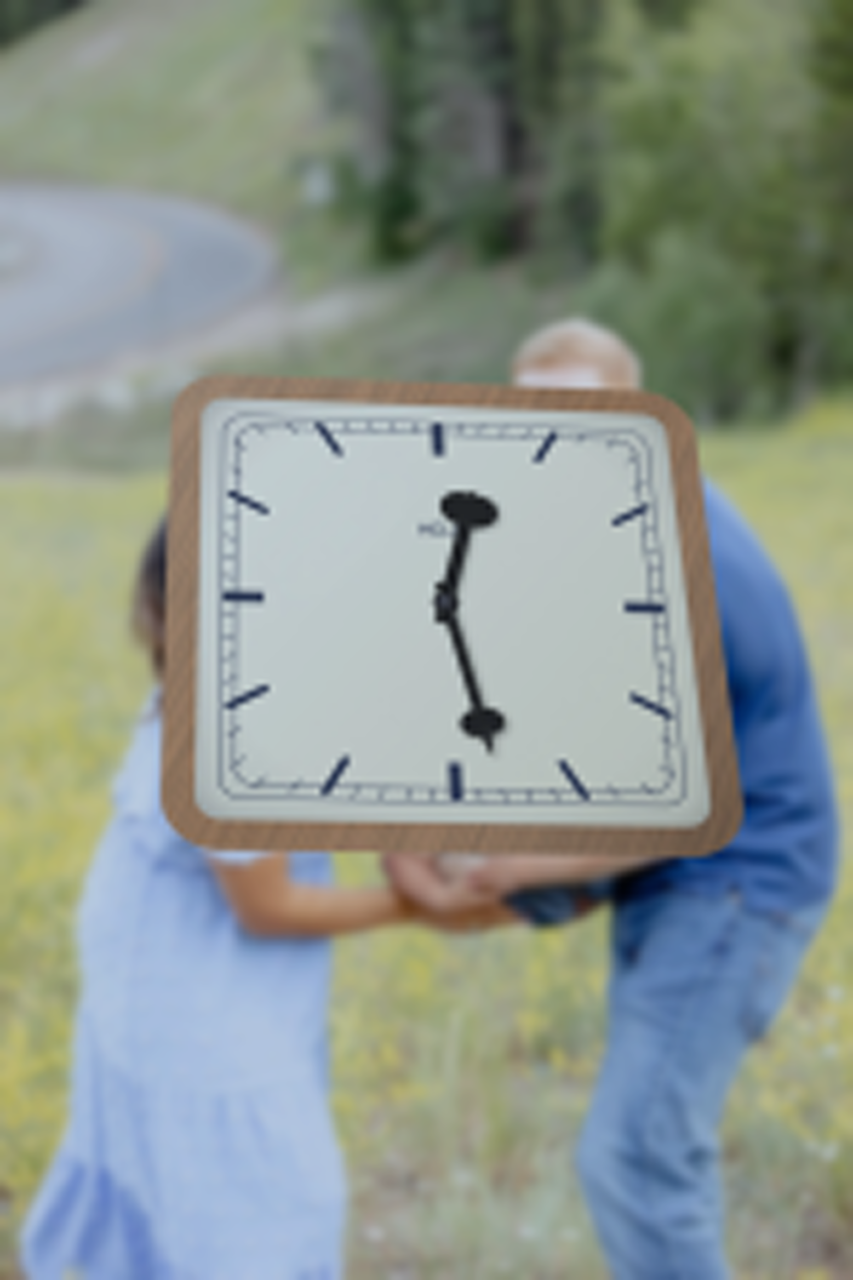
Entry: **12:28**
